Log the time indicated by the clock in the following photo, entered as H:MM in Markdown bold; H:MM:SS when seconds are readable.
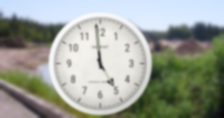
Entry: **4:59**
